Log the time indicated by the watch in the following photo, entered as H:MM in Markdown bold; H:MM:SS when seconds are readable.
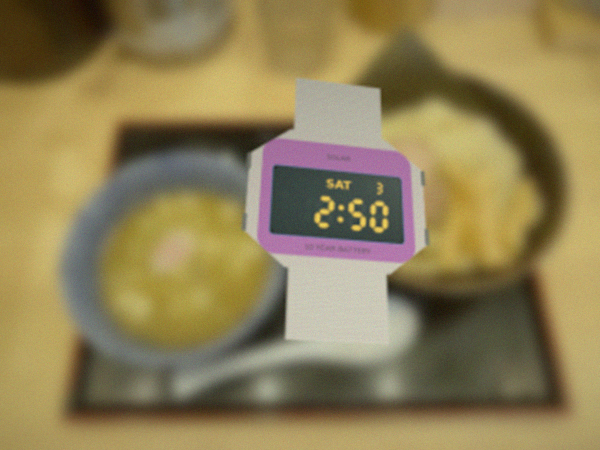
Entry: **2:50**
